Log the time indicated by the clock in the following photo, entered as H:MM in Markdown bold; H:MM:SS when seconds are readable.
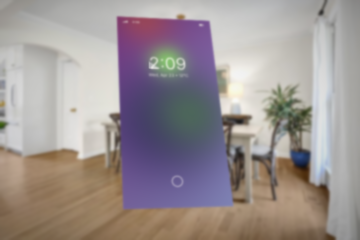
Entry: **2:09**
